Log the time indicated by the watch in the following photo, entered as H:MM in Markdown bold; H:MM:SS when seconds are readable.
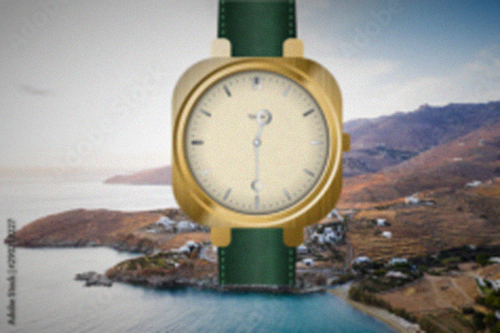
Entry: **12:30**
